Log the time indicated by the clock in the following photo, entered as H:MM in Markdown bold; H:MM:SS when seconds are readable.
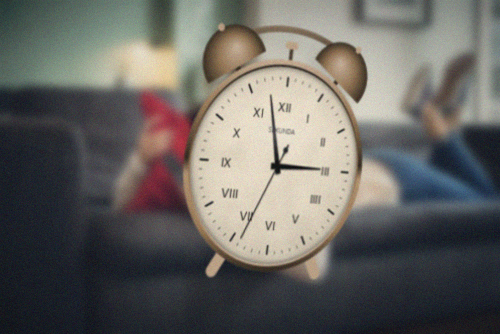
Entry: **2:57:34**
